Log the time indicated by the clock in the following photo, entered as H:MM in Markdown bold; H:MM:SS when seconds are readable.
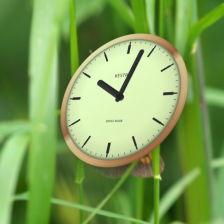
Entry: **10:03**
